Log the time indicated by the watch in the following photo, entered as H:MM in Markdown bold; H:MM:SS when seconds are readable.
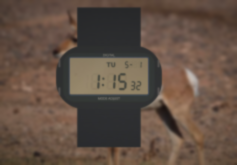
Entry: **1:15**
